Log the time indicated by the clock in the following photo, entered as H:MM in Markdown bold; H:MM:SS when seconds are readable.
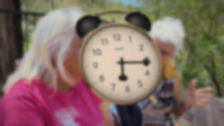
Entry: **6:16**
